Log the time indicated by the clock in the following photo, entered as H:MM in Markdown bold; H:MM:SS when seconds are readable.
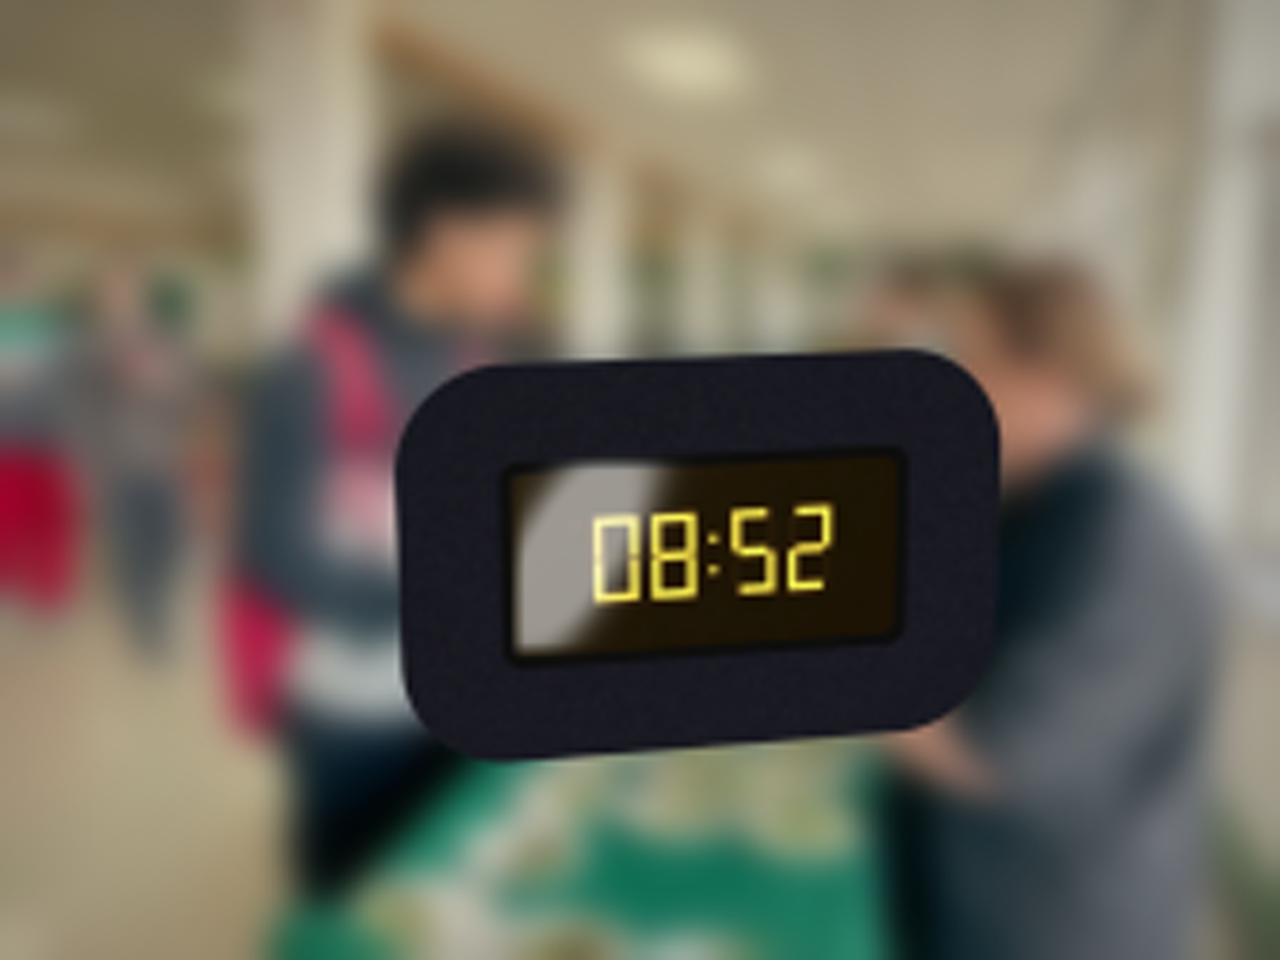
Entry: **8:52**
